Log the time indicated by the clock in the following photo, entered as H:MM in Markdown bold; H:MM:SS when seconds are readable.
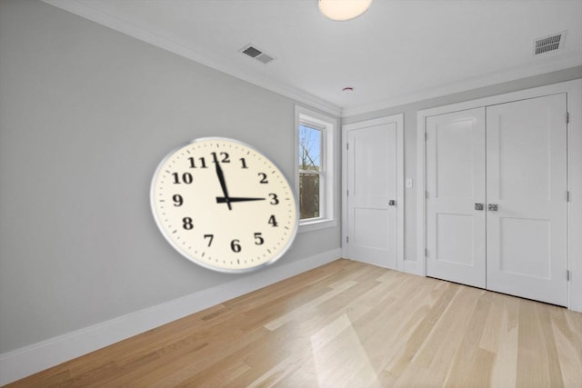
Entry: **2:59**
